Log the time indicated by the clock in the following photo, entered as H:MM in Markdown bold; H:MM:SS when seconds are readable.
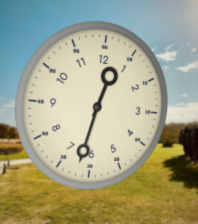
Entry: **12:32**
